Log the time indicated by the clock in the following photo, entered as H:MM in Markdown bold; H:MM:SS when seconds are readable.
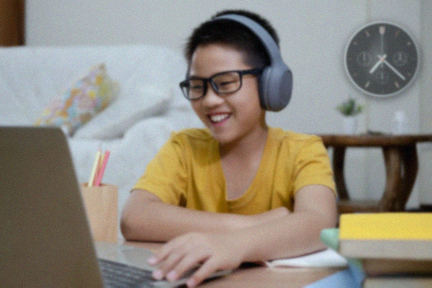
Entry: **7:22**
